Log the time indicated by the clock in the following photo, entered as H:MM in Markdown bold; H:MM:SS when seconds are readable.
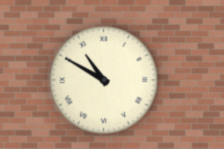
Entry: **10:50**
